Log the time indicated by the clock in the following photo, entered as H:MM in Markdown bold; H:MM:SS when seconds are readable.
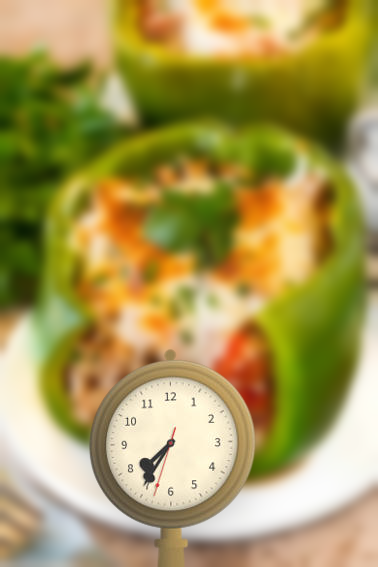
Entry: **7:35:33**
